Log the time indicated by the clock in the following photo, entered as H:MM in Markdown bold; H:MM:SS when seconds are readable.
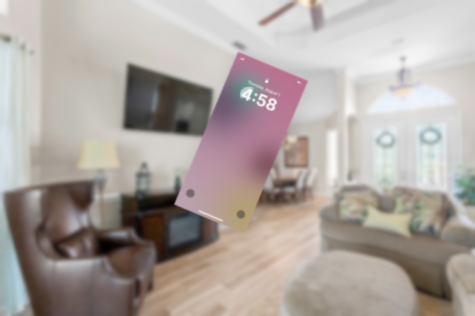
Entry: **4:58**
